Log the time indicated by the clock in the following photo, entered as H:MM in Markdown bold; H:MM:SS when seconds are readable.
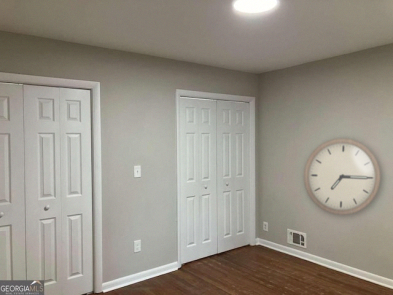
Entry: **7:15**
